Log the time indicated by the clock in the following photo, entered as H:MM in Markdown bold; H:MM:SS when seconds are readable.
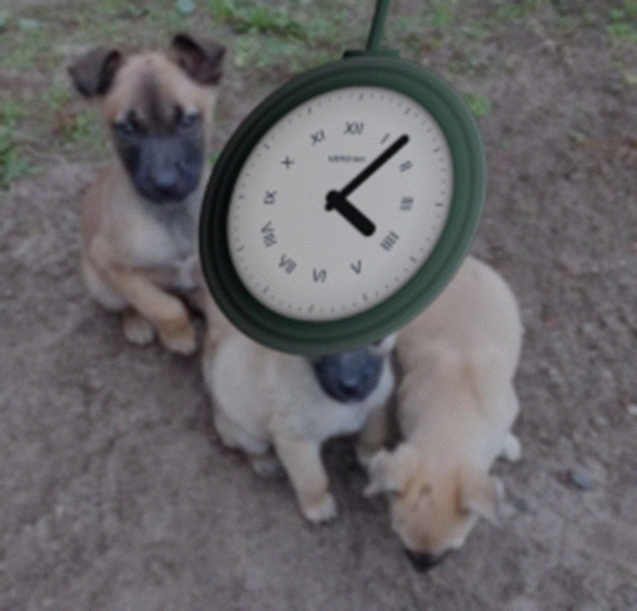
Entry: **4:07**
